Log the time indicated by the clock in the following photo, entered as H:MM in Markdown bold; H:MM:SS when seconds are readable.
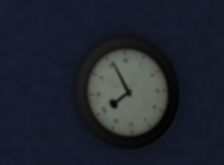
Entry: **7:56**
